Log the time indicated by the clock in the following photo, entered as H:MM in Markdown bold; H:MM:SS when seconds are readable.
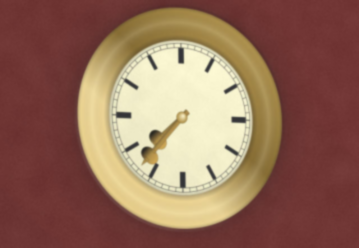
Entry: **7:37**
